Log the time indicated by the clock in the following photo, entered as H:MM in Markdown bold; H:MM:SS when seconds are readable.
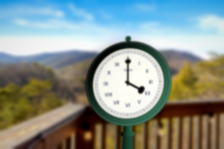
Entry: **4:00**
